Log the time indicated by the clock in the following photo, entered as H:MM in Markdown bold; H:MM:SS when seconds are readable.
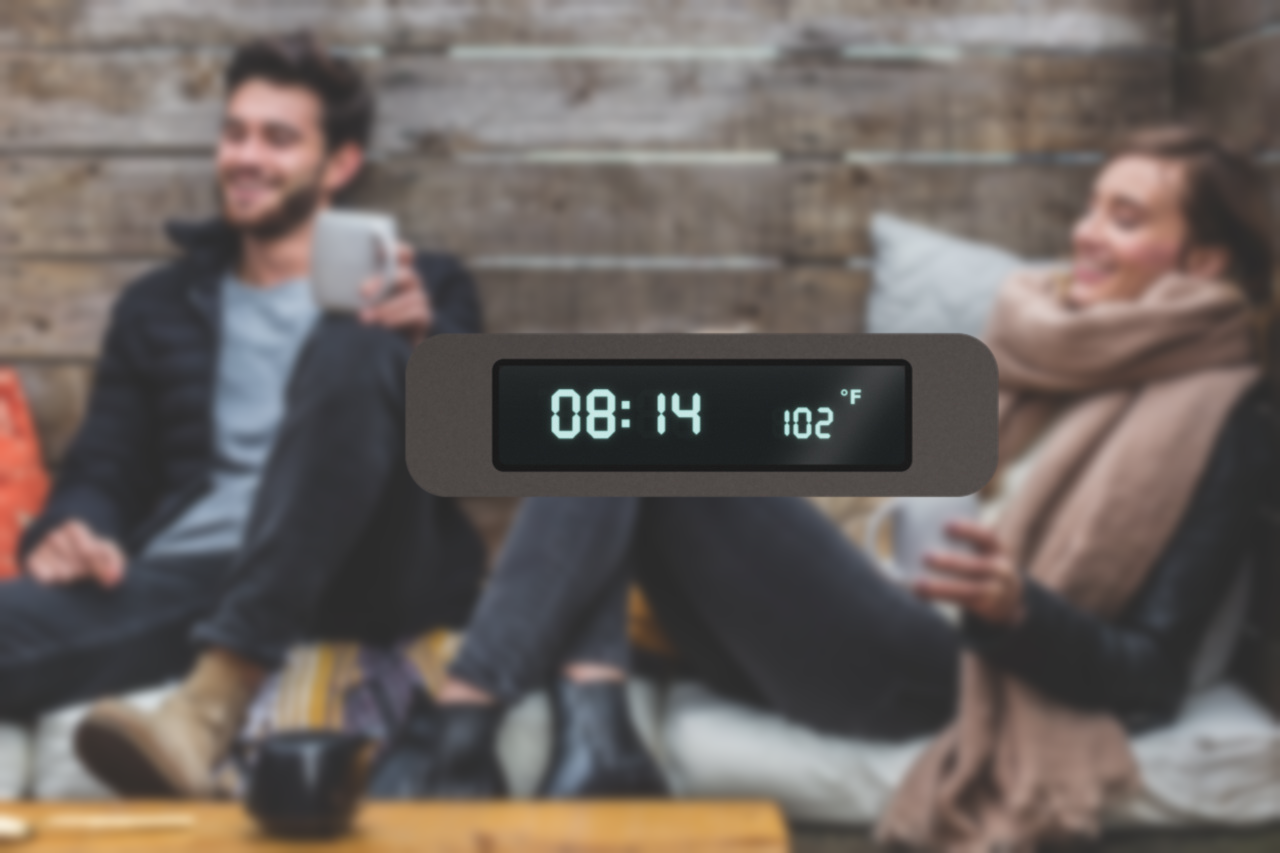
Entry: **8:14**
